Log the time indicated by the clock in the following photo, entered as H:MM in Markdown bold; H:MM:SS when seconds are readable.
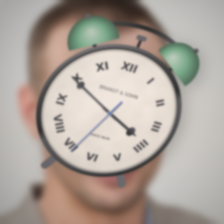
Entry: **3:49:34**
